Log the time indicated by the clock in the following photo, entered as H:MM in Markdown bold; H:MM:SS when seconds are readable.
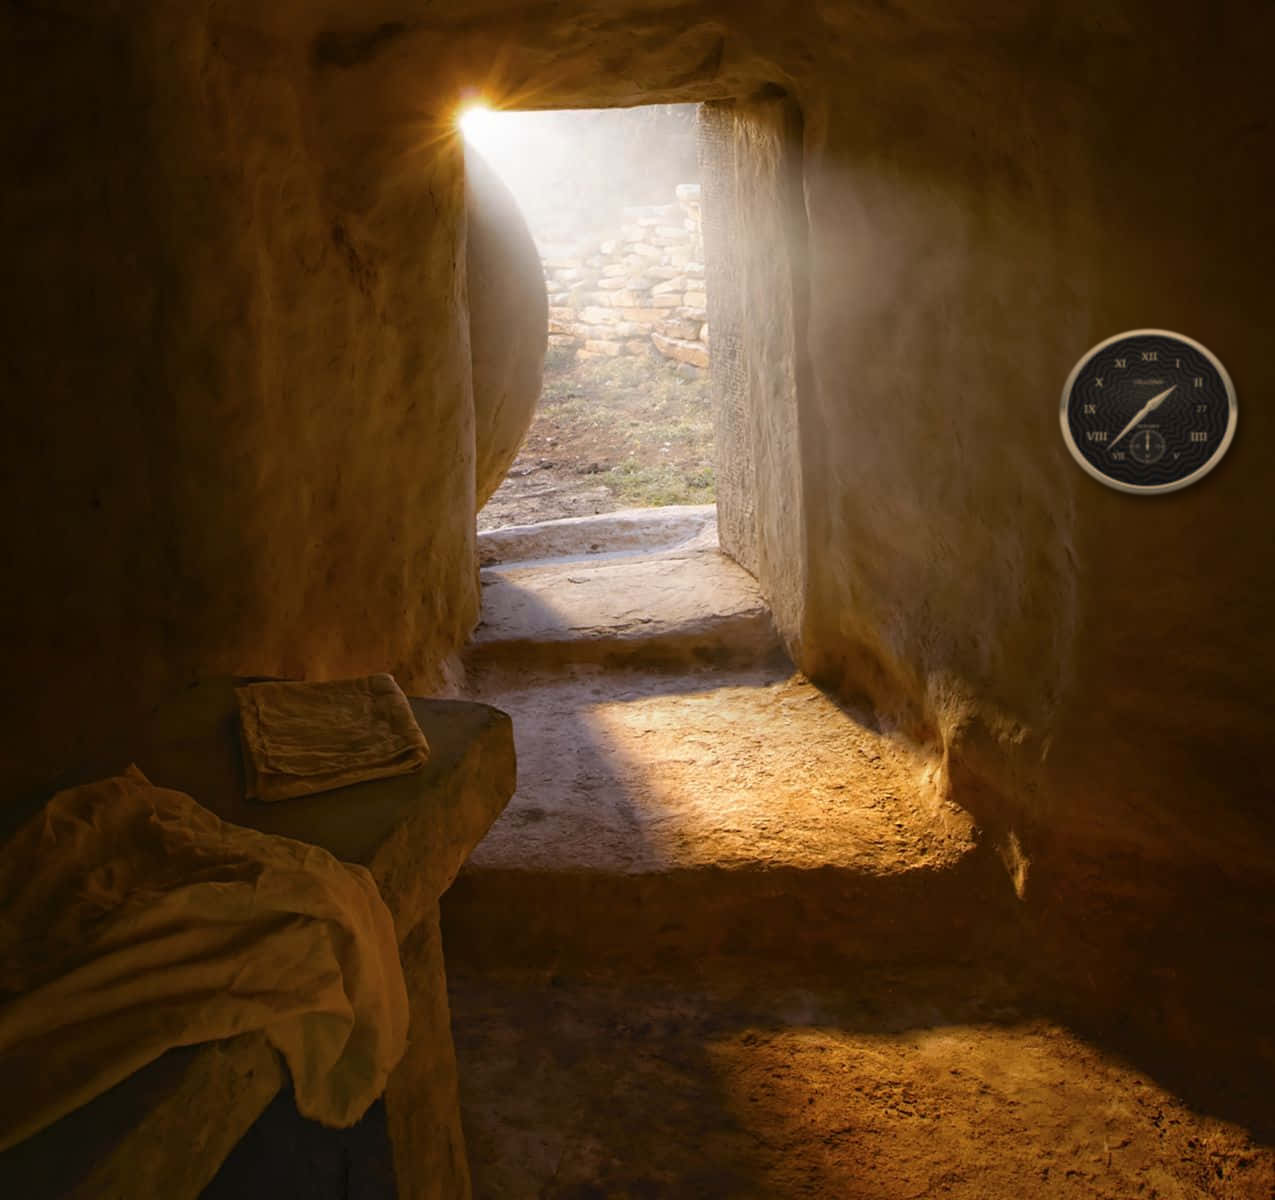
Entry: **1:37**
